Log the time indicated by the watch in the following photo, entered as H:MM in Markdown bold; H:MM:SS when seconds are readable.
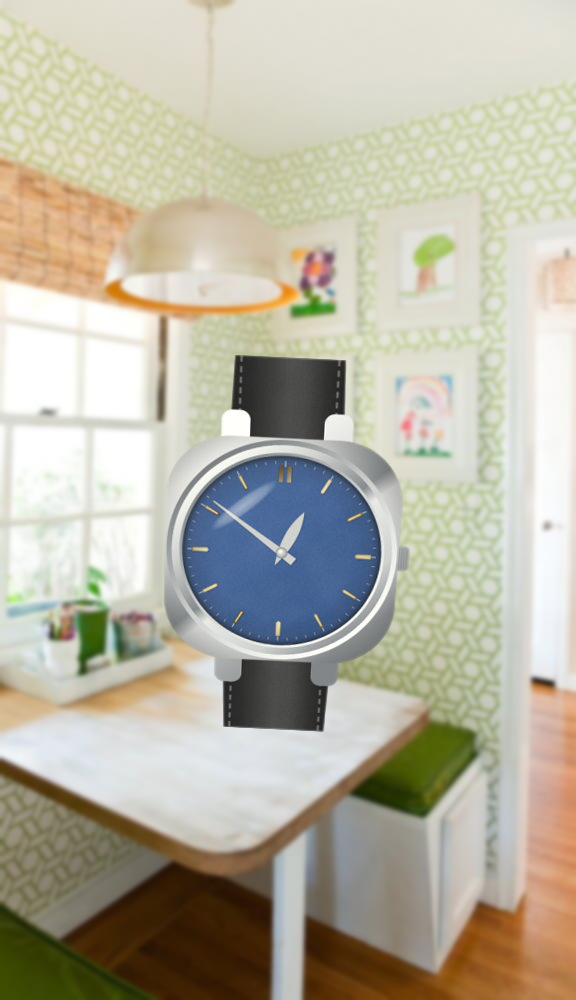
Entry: **12:51**
